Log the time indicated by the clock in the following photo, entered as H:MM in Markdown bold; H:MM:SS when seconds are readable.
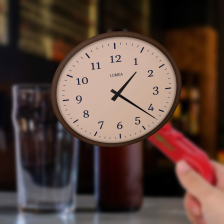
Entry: **1:22**
